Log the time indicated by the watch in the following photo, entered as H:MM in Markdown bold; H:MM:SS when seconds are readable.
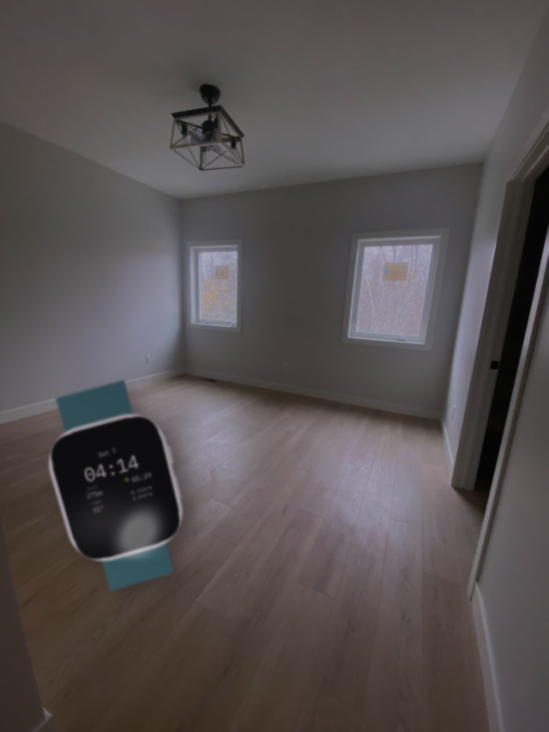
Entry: **4:14**
